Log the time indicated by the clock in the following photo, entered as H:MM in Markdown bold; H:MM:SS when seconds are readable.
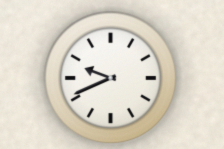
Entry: **9:41**
